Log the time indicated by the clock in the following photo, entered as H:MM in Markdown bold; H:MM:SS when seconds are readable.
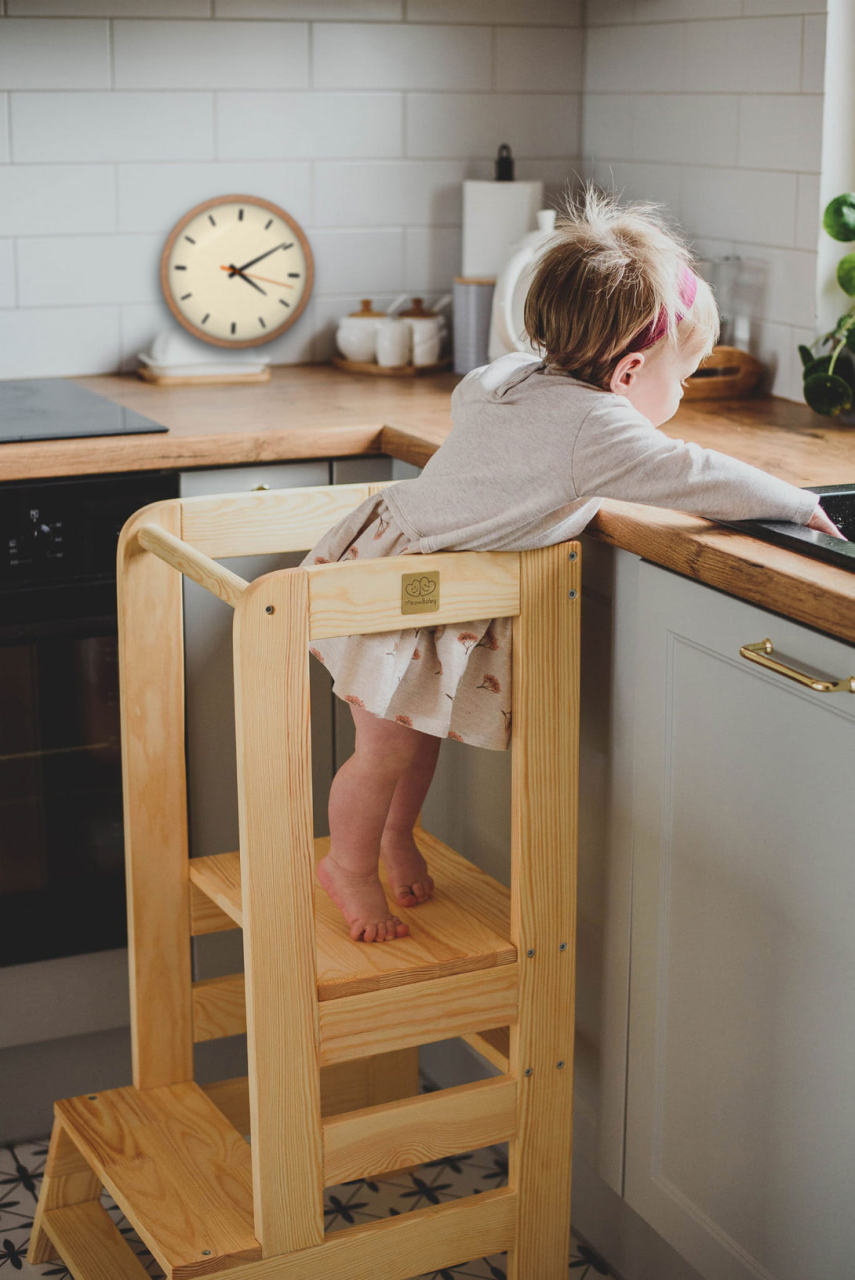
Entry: **4:09:17**
